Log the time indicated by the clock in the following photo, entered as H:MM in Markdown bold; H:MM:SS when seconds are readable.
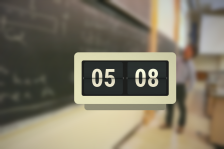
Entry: **5:08**
